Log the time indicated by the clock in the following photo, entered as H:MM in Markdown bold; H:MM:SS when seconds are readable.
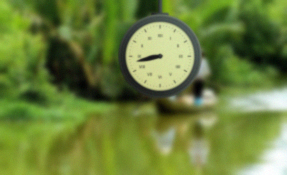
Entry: **8:43**
